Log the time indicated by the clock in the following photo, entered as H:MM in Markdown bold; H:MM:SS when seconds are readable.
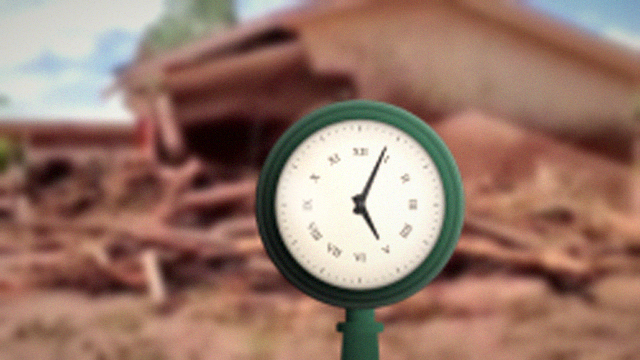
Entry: **5:04**
